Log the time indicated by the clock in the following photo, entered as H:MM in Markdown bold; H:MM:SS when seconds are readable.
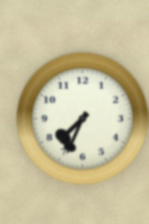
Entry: **7:34**
